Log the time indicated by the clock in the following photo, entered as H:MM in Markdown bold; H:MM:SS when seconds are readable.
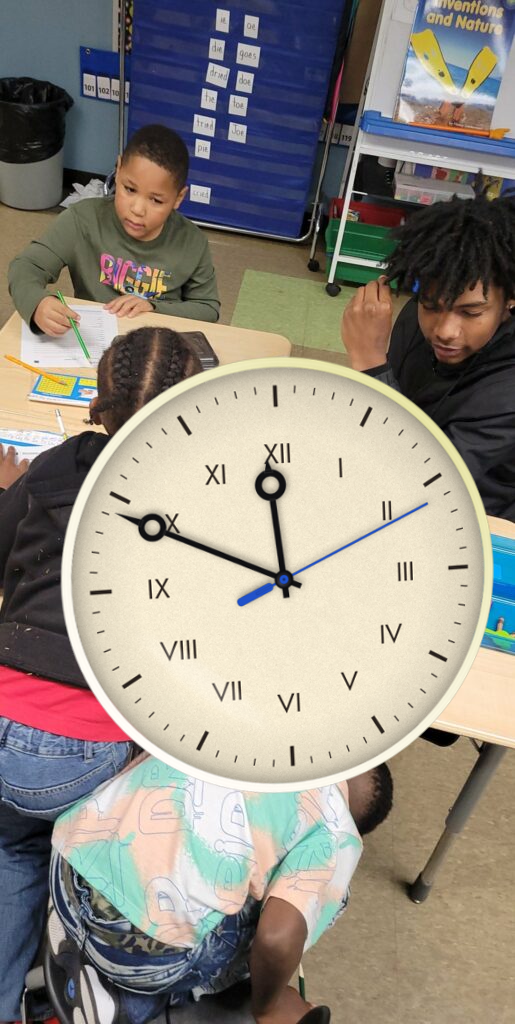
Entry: **11:49:11**
